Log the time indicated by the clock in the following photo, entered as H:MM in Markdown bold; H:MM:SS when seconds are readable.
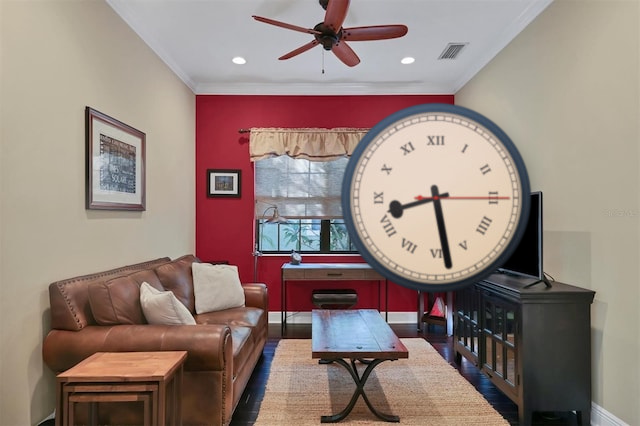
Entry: **8:28:15**
